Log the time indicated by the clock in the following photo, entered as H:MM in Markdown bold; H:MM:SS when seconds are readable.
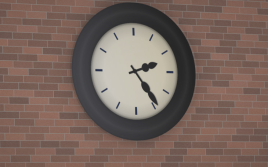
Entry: **2:24**
